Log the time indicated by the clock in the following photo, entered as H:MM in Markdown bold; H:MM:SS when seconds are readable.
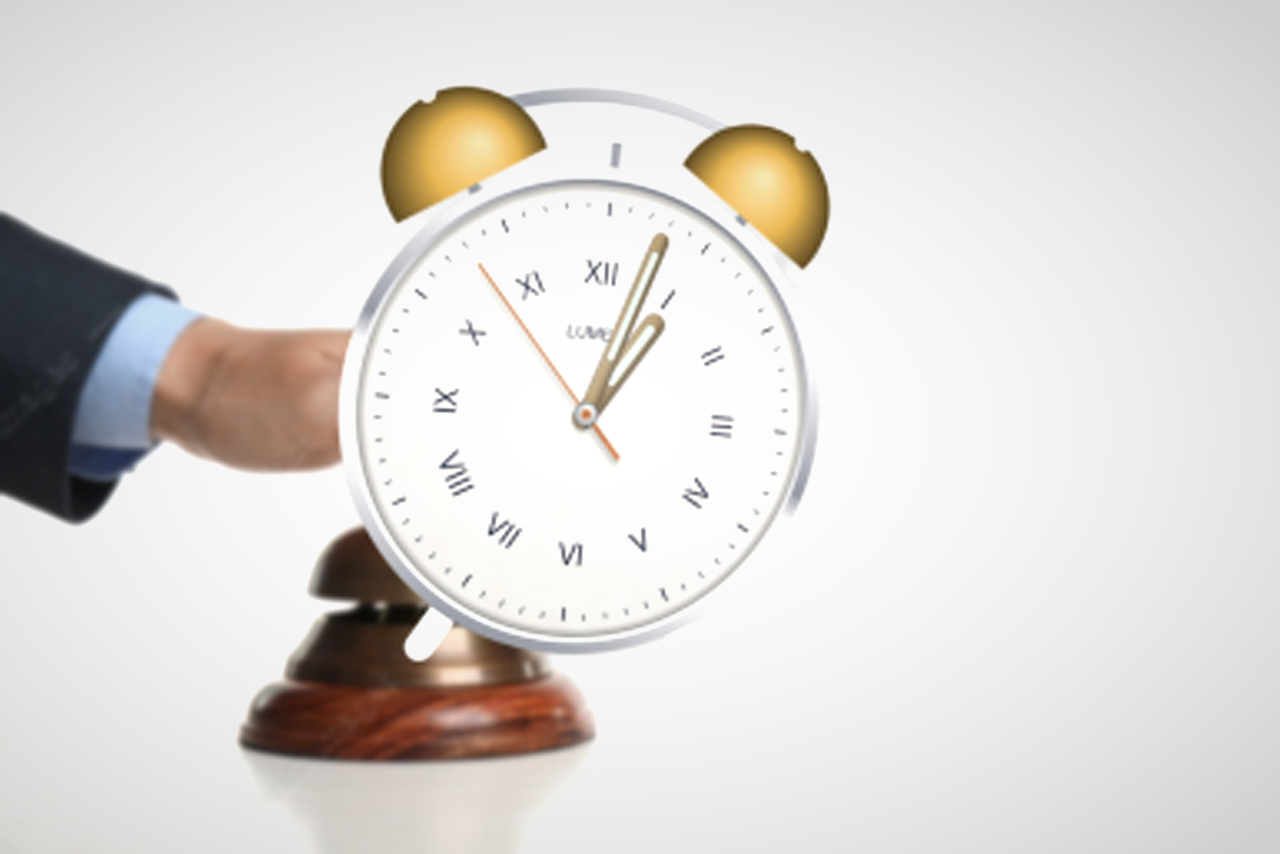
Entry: **1:02:53**
